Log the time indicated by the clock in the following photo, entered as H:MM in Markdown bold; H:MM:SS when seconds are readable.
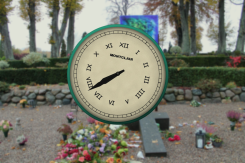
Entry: **7:38**
